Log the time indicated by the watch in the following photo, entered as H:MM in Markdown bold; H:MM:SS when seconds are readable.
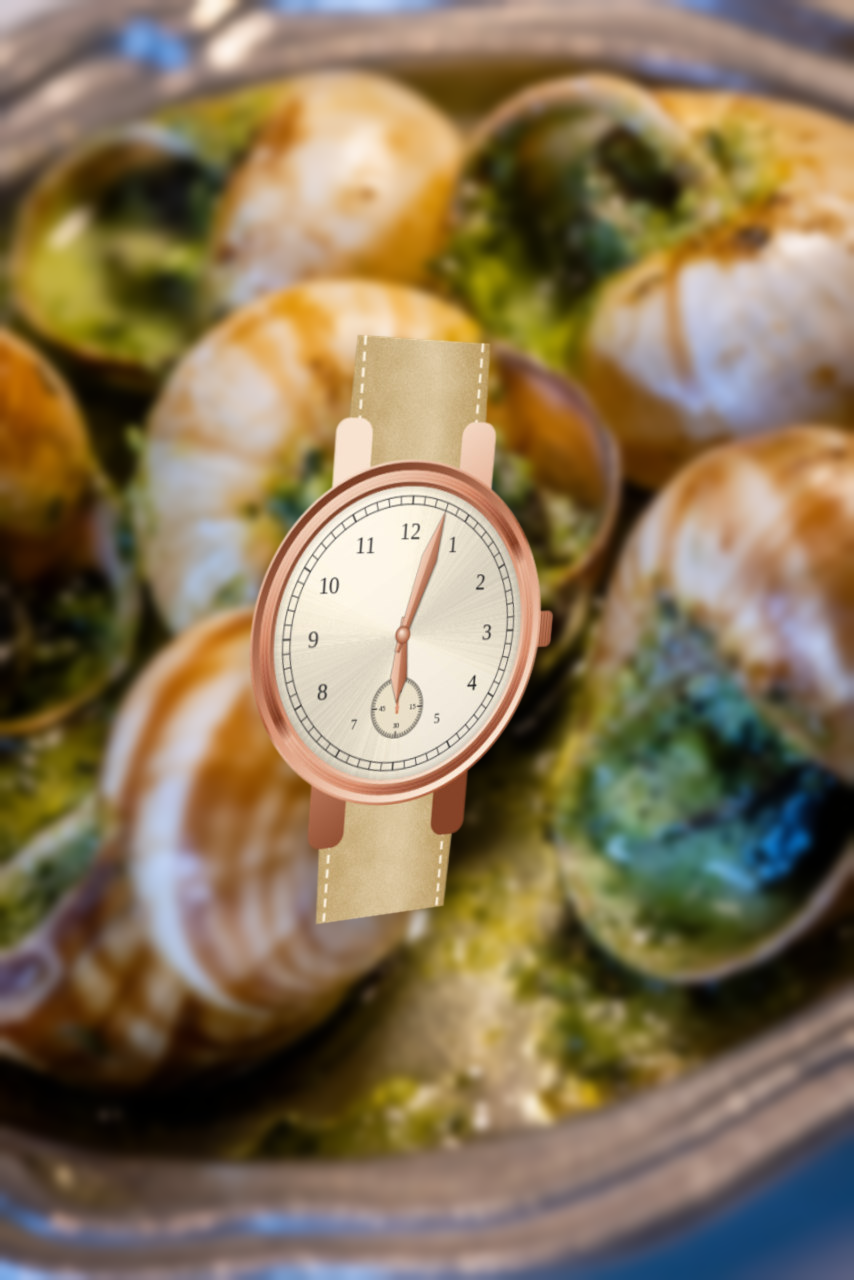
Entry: **6:03**
